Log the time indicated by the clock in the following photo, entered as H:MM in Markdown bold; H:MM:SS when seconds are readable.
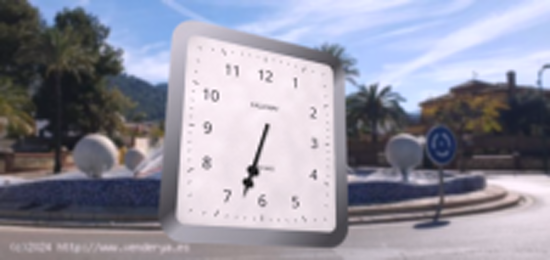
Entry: **6:33**
